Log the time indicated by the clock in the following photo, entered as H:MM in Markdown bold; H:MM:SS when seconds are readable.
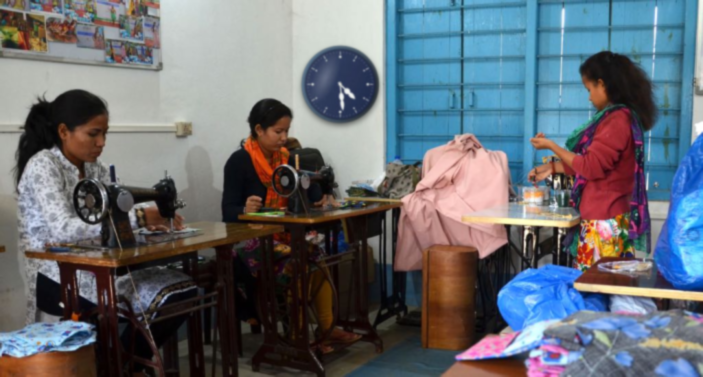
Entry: **4:29**
